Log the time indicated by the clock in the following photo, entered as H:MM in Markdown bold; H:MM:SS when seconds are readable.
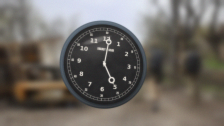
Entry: **5:01**
